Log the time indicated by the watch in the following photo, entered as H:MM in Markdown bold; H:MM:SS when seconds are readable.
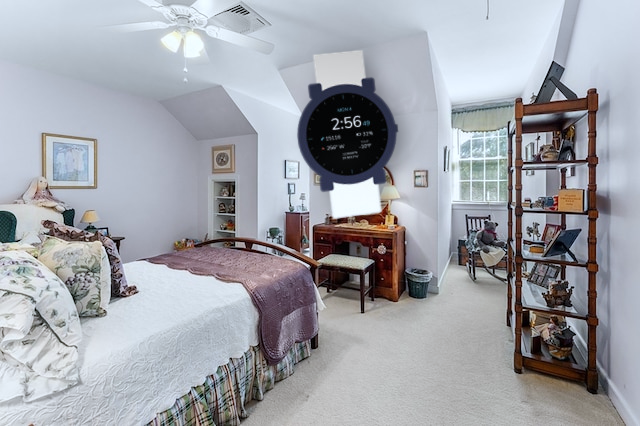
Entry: **2:56**
